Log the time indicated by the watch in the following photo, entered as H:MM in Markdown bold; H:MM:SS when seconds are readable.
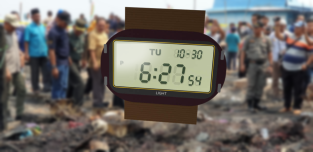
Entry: **6:27:54**
